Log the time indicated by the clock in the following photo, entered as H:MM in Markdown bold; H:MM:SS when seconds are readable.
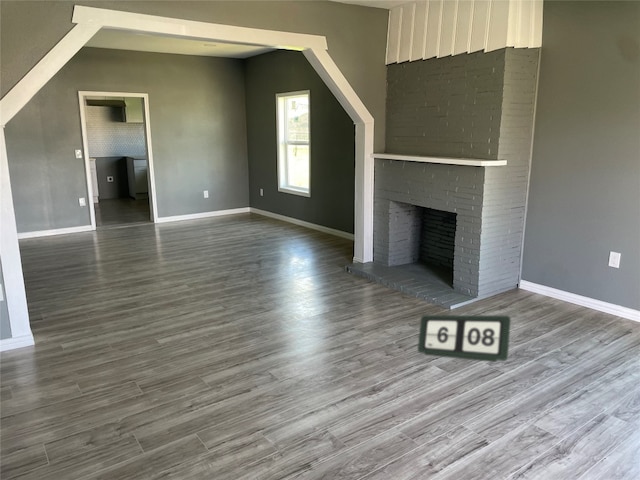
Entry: **6:08**
